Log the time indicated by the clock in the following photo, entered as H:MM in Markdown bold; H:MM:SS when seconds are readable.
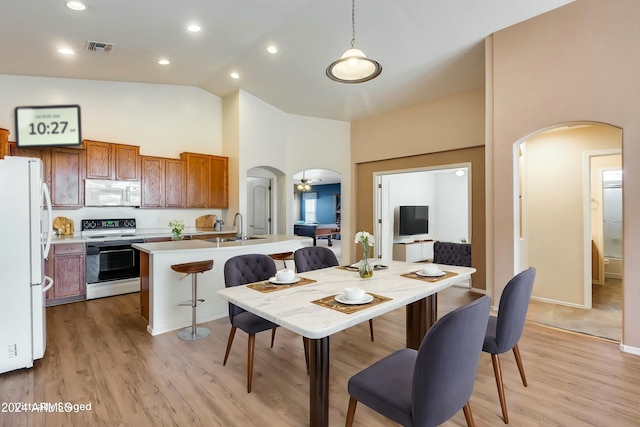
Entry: **10:27**
